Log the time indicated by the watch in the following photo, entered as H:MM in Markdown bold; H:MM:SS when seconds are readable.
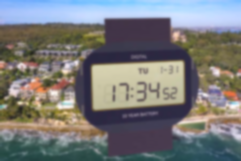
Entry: **17:34:52**
